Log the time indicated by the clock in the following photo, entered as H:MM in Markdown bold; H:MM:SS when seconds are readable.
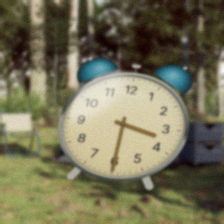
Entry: **3:30**
